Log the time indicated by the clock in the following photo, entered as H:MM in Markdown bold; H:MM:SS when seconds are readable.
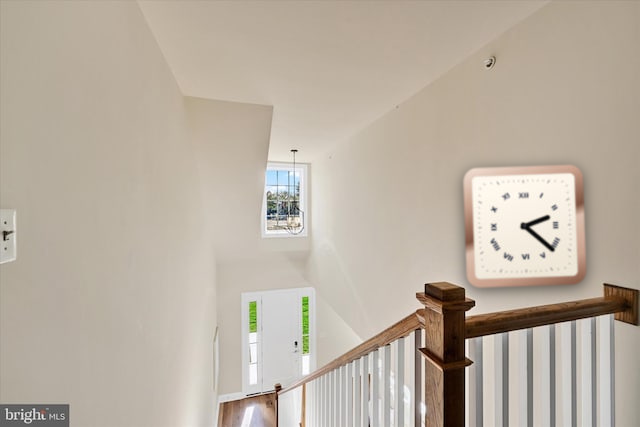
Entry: **2:22**
